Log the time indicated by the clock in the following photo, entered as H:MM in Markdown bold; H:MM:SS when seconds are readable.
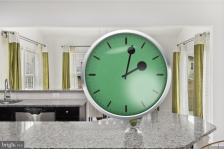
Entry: **2:02**
